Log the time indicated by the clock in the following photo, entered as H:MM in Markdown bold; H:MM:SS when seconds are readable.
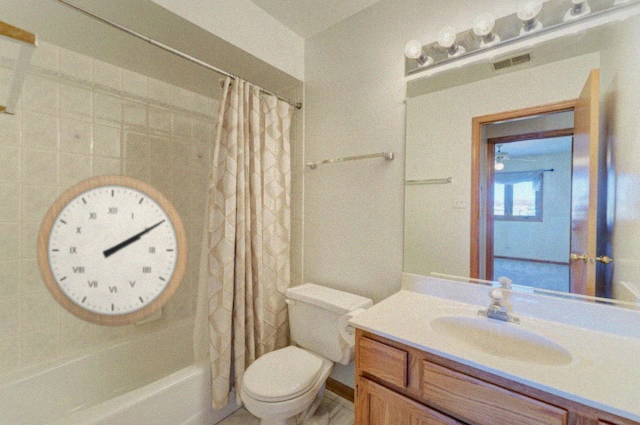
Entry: **2:10**
